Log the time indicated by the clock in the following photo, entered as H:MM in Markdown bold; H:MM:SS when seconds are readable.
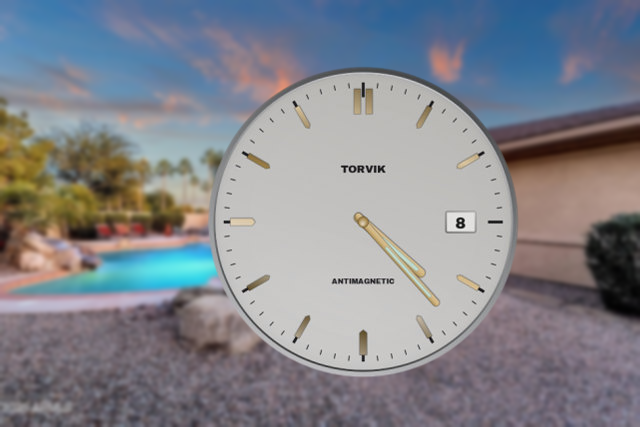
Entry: **4:23**
